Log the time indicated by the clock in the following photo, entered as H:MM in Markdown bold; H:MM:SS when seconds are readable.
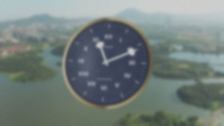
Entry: **11:11**
